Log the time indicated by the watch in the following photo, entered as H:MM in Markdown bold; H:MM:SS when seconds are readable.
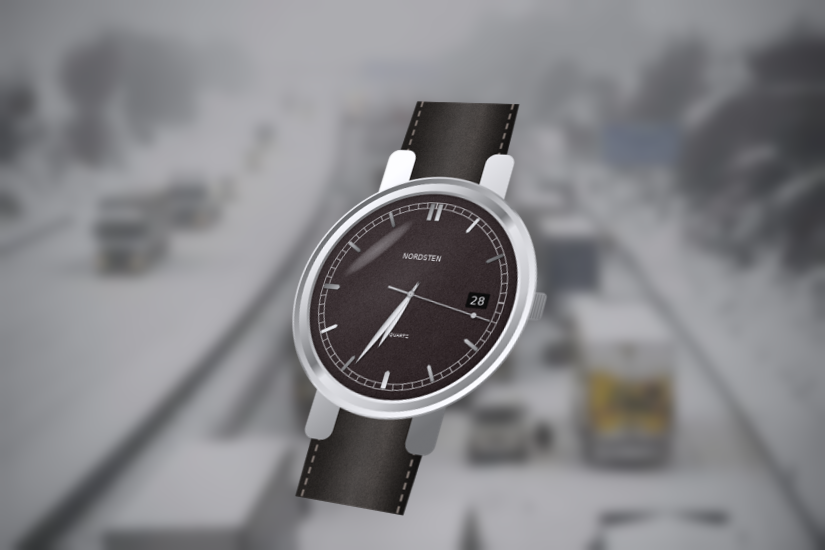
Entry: **6:34:17**
